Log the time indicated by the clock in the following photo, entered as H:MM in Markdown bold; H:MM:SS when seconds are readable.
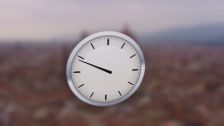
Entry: **9:49**
